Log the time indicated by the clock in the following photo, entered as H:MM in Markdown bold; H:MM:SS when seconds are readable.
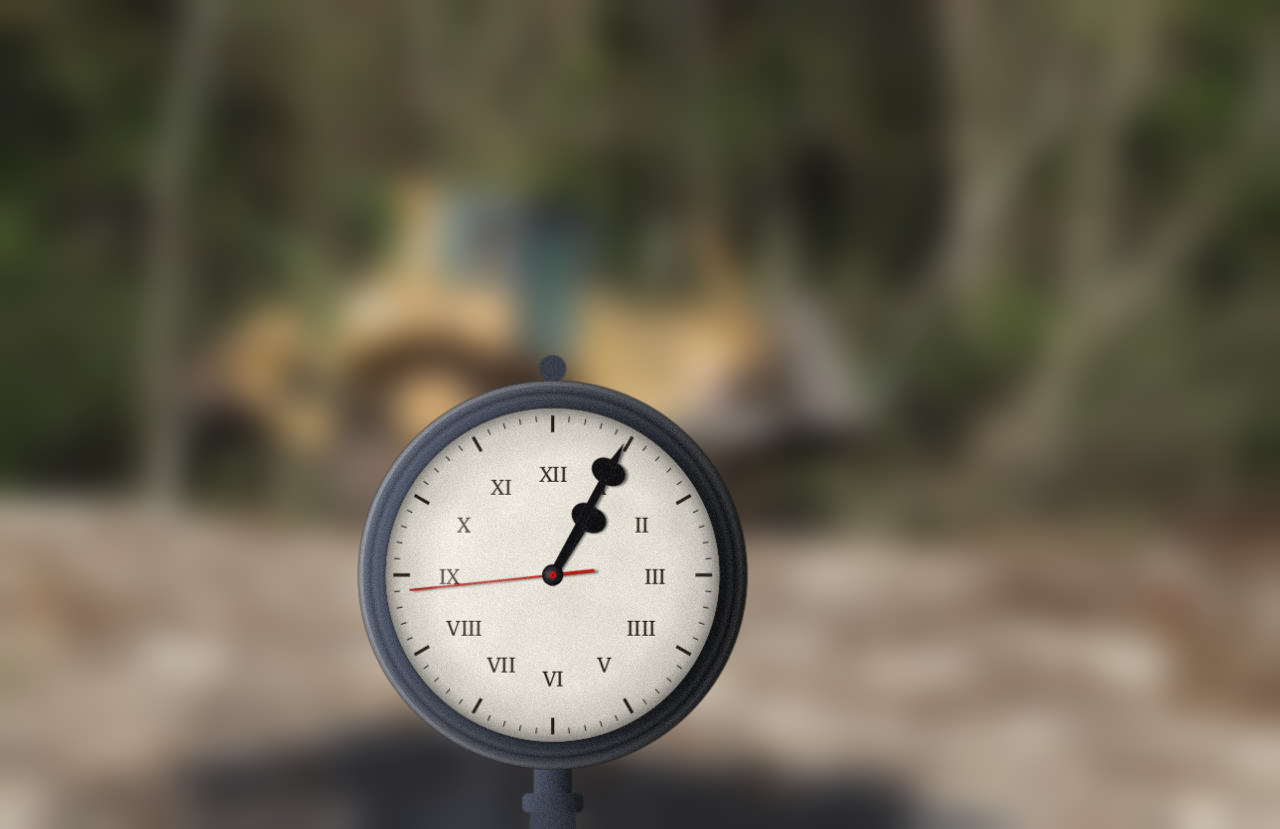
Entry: **1:04:44**
